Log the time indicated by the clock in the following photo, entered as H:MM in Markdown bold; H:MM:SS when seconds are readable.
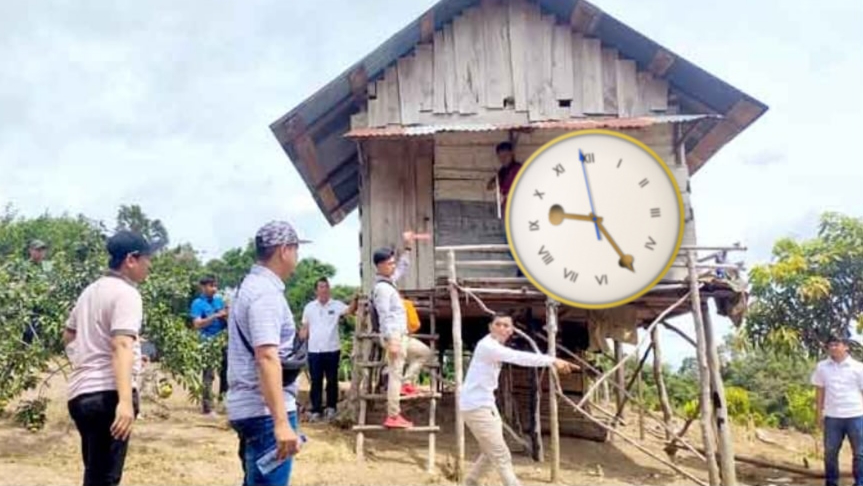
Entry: **9:24:59**
